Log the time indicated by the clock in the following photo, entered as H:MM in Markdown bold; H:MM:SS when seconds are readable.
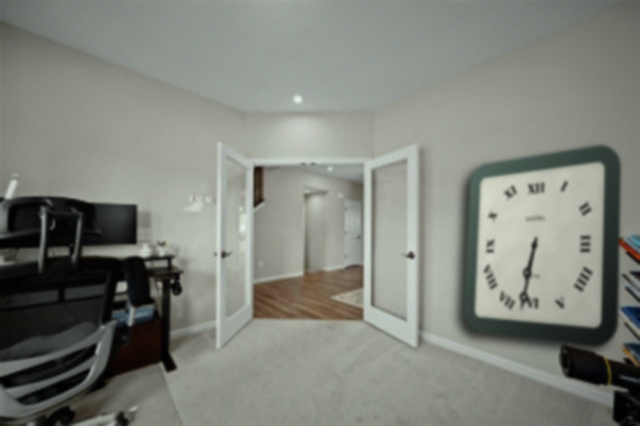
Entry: **6:32**
